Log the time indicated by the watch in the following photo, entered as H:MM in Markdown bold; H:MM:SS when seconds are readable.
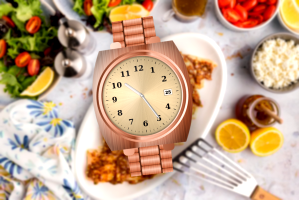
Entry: **10:25**
